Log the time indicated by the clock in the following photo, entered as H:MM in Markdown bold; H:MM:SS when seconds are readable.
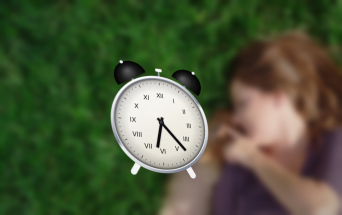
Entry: **6:23**
